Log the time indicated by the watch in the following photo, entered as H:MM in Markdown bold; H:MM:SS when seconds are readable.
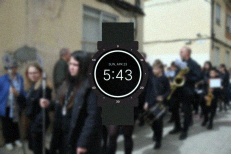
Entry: **5:43**
